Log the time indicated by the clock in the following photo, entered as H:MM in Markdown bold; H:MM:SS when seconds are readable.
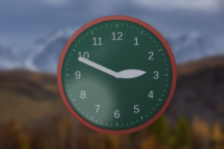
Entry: **2:49**
